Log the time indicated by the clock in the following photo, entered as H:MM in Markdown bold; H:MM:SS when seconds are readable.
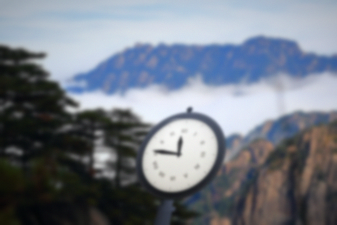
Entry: **11:46**
